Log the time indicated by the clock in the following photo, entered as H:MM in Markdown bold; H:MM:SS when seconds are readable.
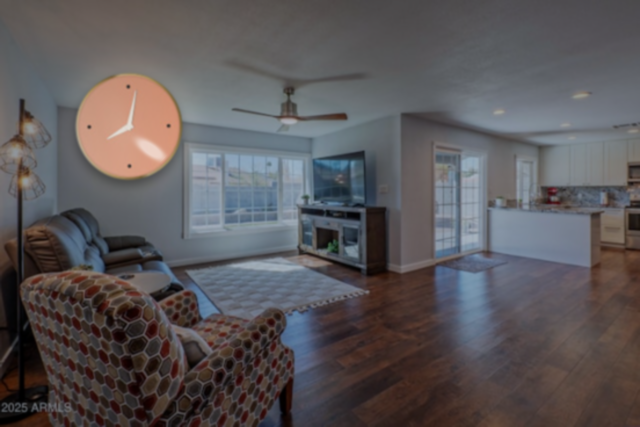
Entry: **8:02**
